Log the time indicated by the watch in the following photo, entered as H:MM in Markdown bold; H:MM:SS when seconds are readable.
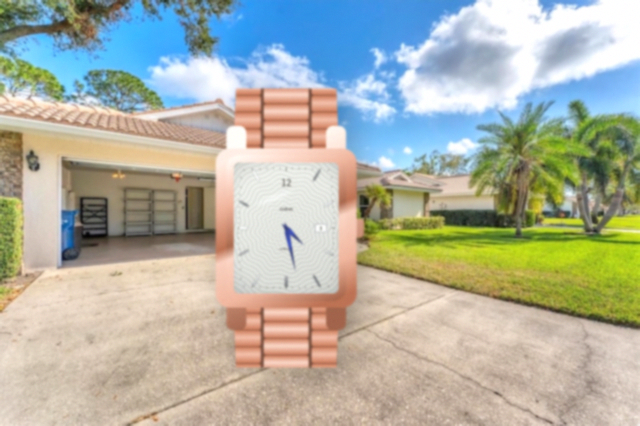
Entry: **4:28**
